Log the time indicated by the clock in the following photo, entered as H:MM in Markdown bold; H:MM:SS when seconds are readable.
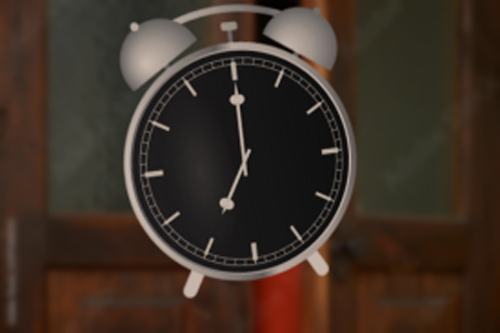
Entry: **7:00**
